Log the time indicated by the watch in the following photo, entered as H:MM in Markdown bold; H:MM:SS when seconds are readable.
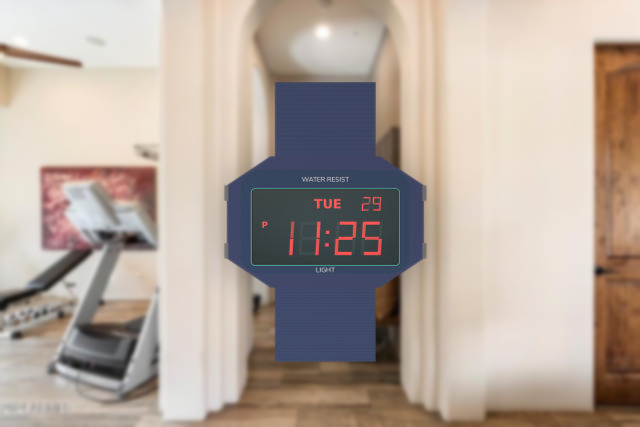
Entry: **11:25**
